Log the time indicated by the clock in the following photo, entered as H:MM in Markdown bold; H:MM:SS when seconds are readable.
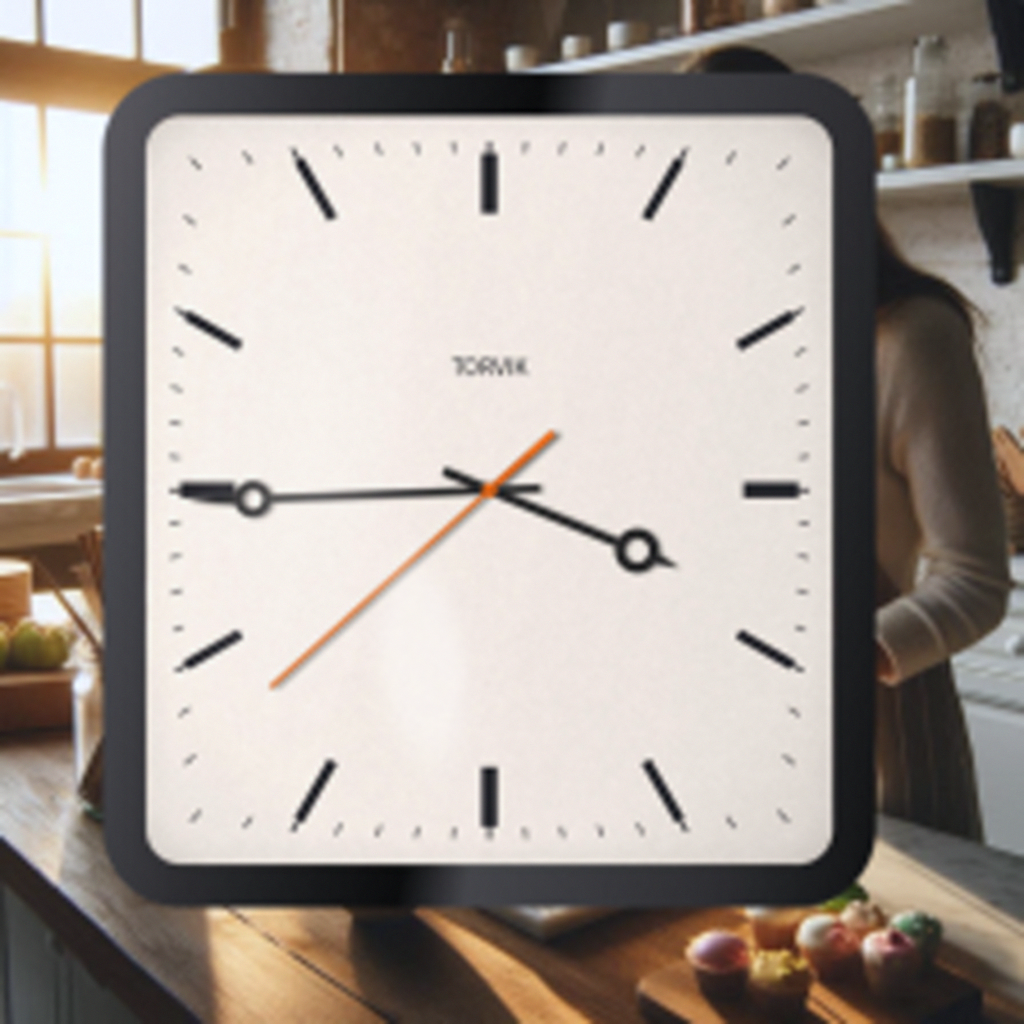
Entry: **3:44:38**
